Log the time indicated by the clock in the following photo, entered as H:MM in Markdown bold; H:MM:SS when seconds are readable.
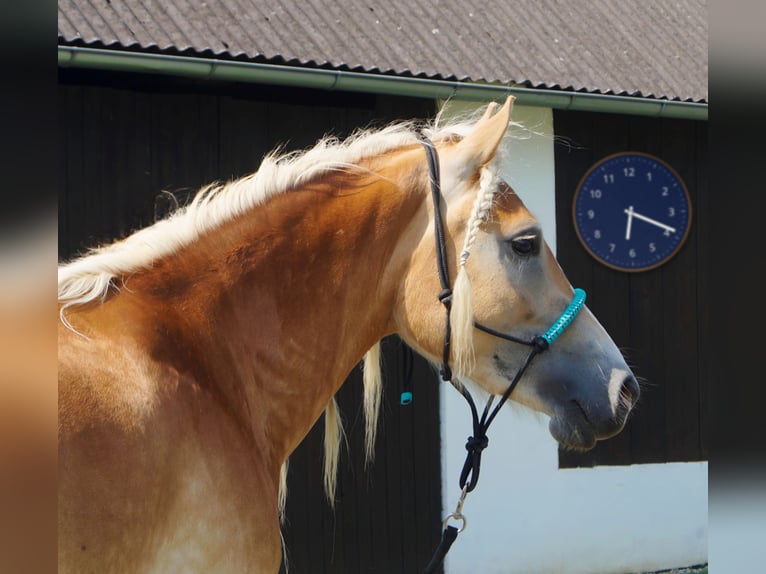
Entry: **6:19**
